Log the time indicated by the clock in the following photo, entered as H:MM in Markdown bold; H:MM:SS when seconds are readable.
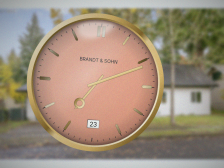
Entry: **7:11**
